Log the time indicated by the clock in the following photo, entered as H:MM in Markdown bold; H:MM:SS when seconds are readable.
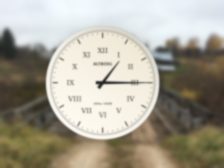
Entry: **1:15**
